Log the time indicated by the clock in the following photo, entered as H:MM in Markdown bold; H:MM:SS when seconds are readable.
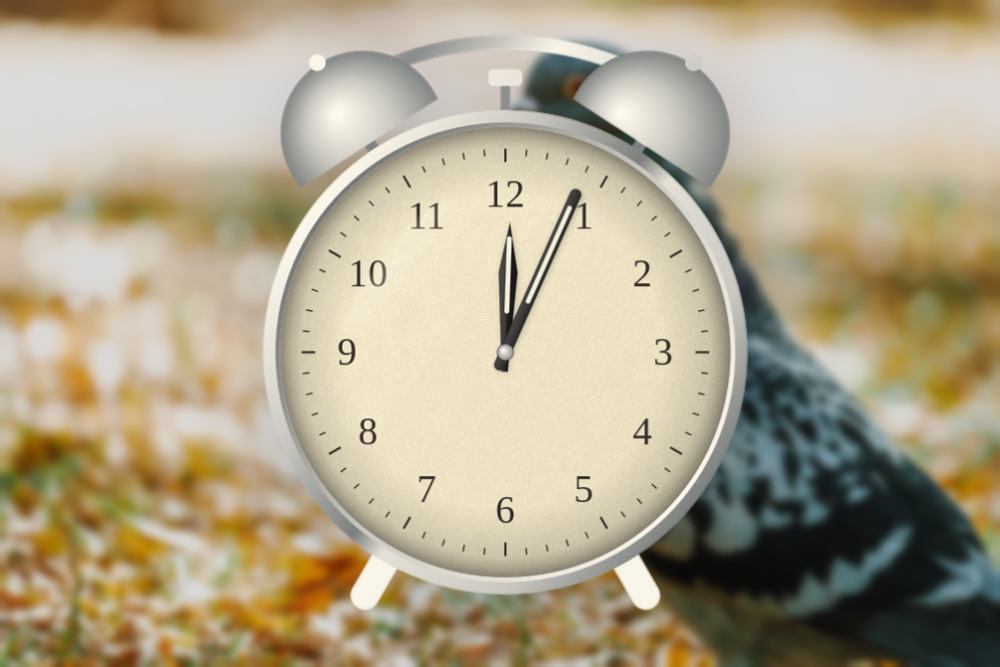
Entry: **12:04**
